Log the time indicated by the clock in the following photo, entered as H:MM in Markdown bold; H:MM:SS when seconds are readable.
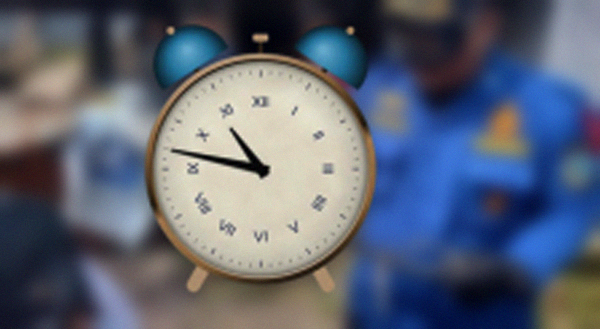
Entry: **10:47**
